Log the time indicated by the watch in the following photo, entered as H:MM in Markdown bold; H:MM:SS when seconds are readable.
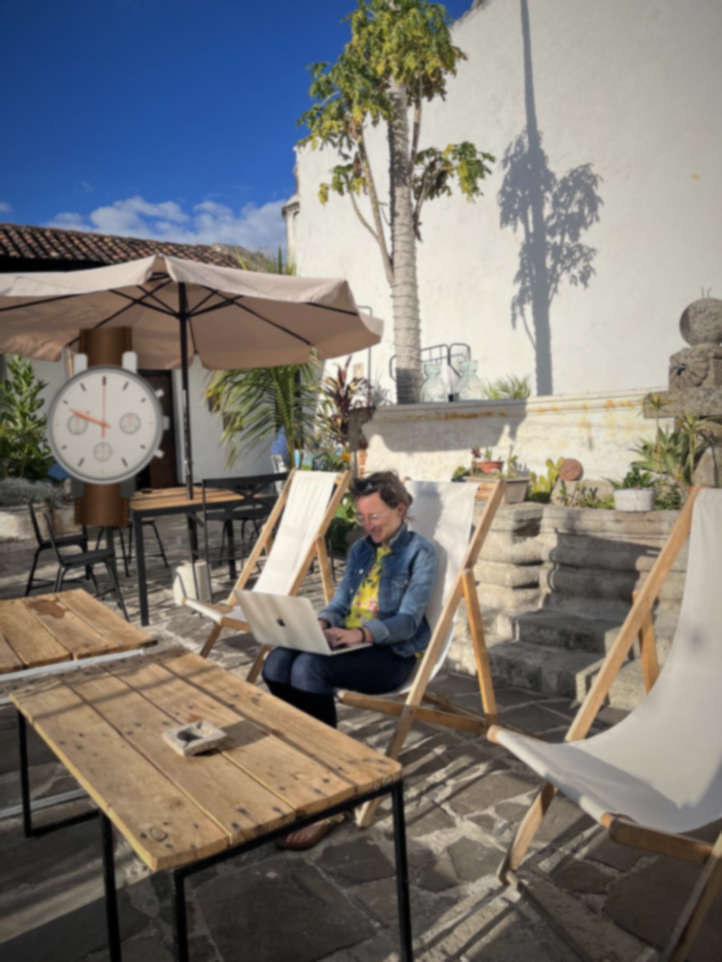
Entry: **9:49**
